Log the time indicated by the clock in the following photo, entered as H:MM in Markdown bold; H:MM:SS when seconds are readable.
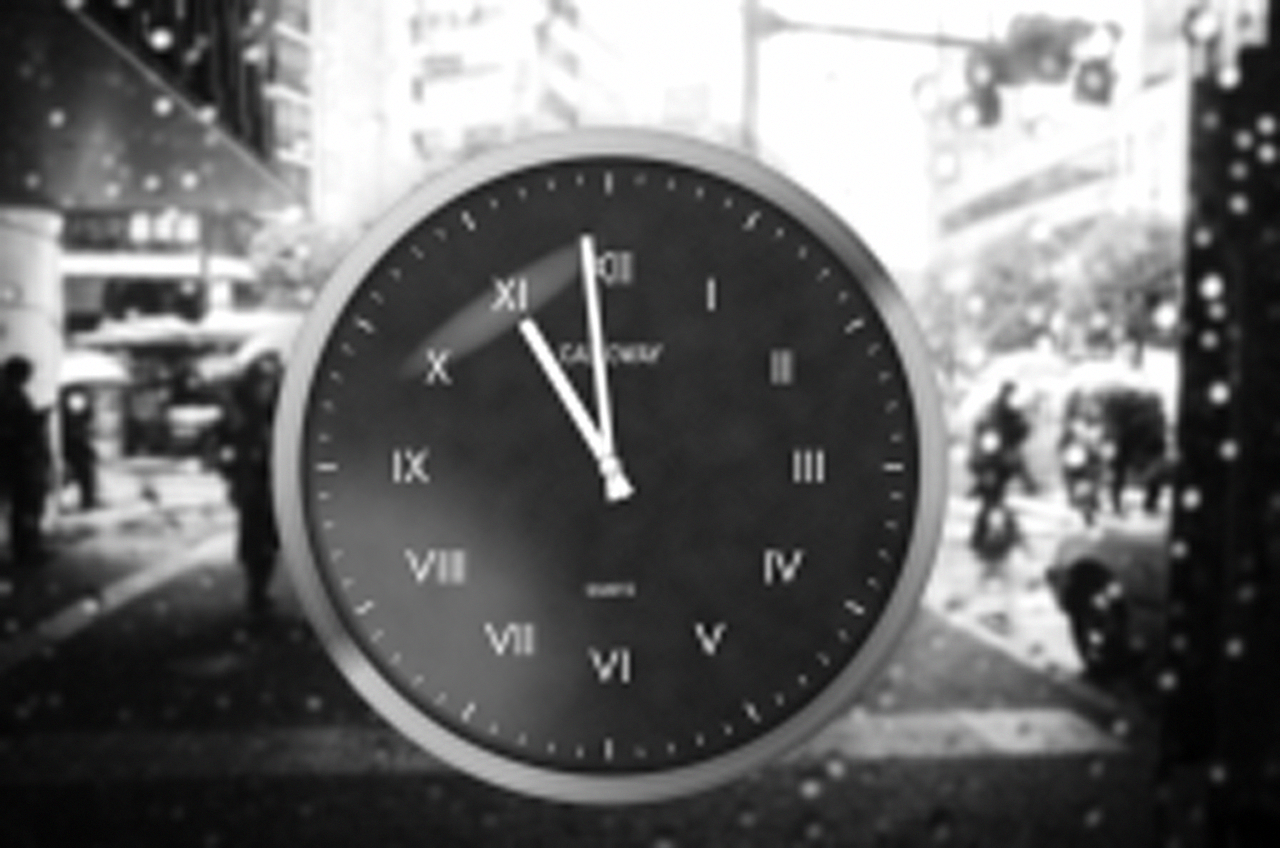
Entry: **10:59**
